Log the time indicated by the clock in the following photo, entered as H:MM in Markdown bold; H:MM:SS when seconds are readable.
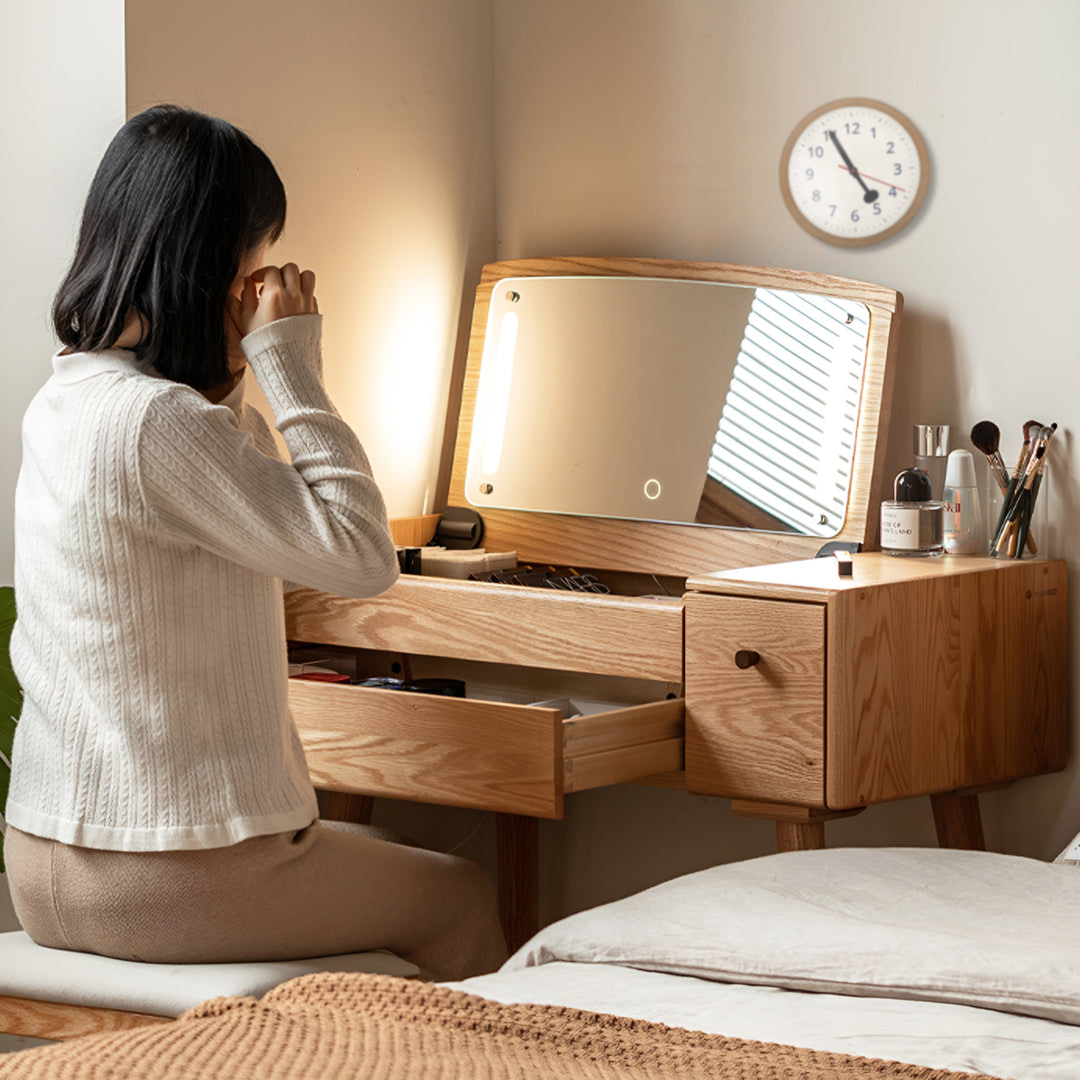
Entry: **4:55:19**
